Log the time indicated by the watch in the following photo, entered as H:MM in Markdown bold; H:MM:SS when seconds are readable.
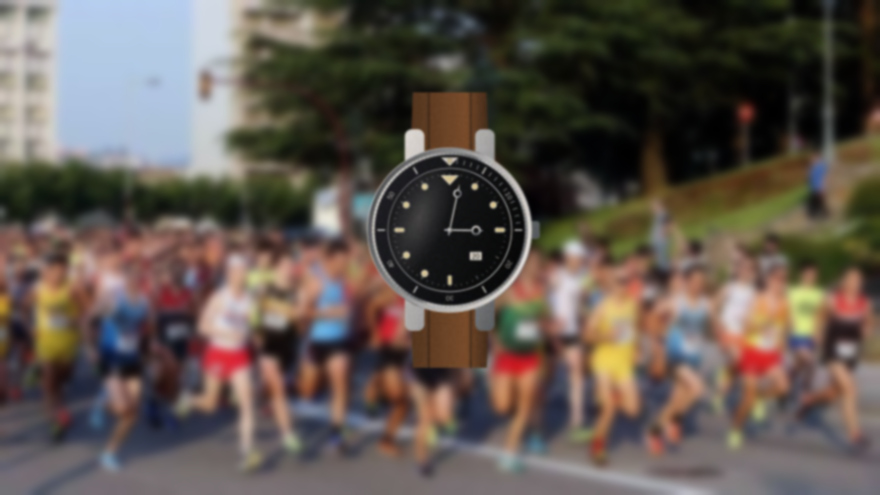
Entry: **3:02**
